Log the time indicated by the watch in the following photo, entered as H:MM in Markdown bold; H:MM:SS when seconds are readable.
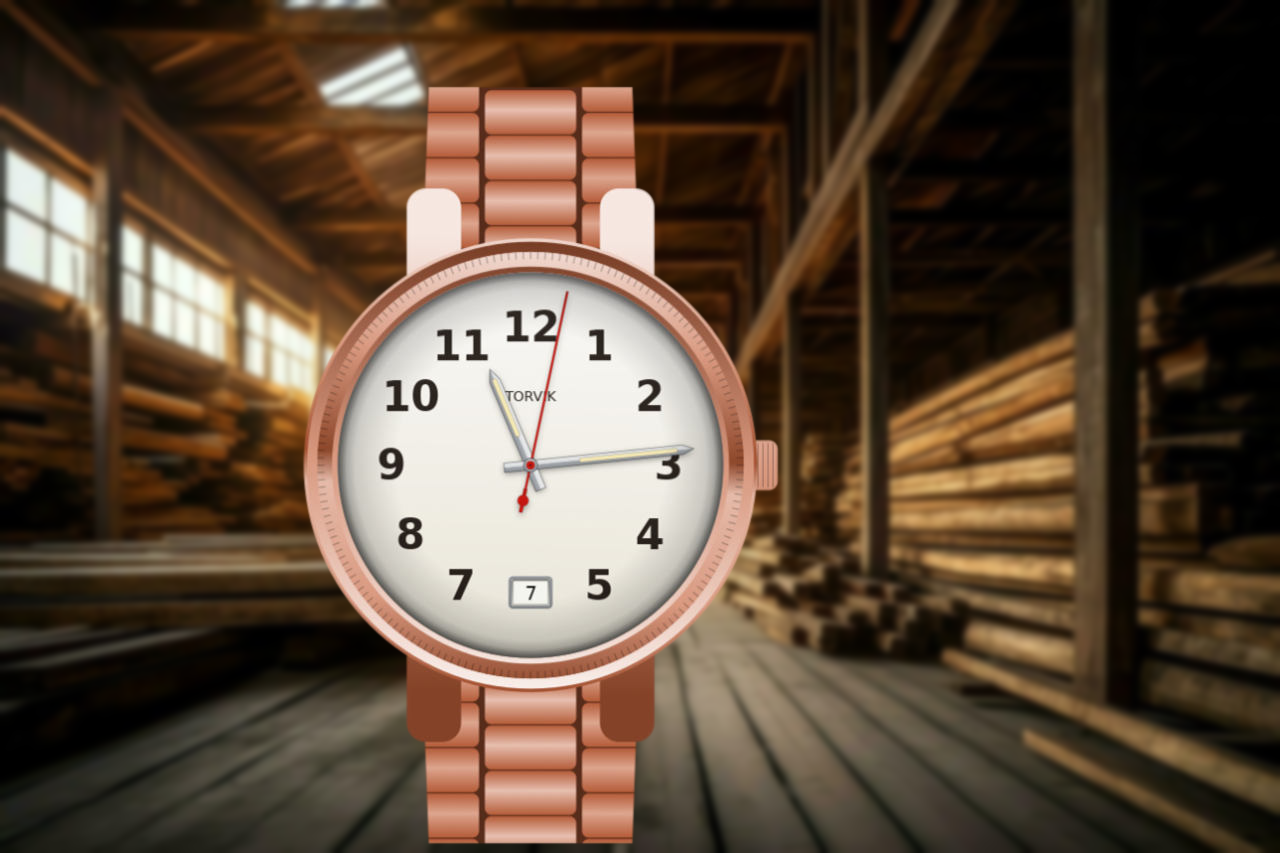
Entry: **11:14:02**
